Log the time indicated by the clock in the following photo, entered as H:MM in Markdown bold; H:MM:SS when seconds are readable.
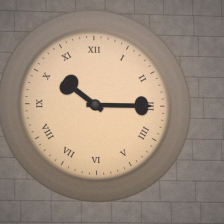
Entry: **10:15**
